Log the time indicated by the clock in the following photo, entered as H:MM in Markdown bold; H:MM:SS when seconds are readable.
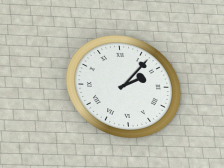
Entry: **2:07**
